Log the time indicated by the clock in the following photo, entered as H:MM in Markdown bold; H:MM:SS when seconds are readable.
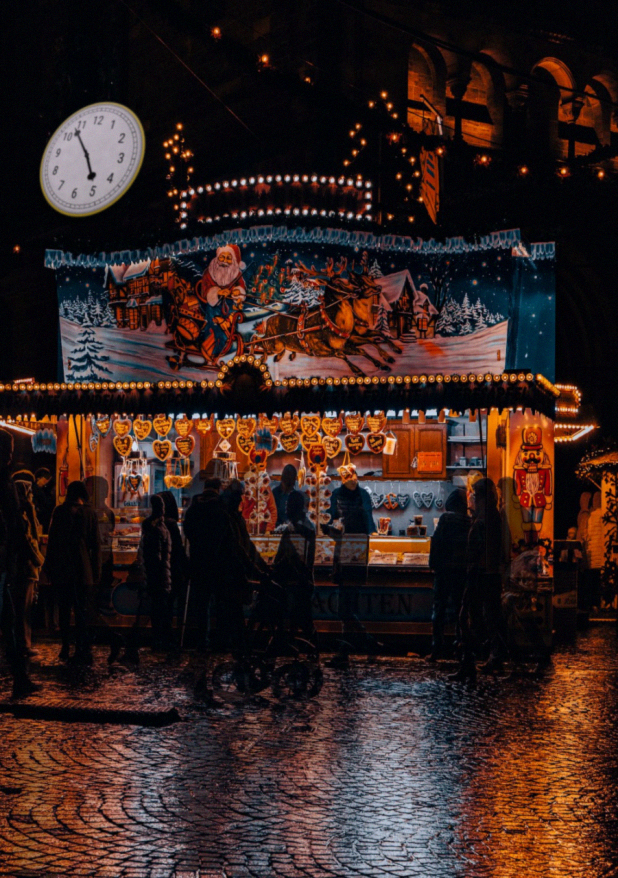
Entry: **4:53**
